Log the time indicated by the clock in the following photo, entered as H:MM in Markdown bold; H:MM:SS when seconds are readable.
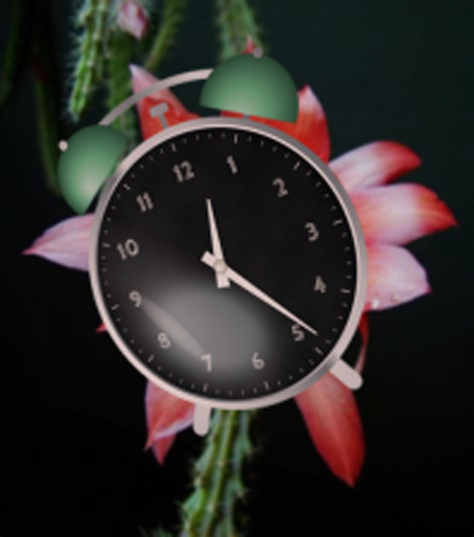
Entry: **12:24**
